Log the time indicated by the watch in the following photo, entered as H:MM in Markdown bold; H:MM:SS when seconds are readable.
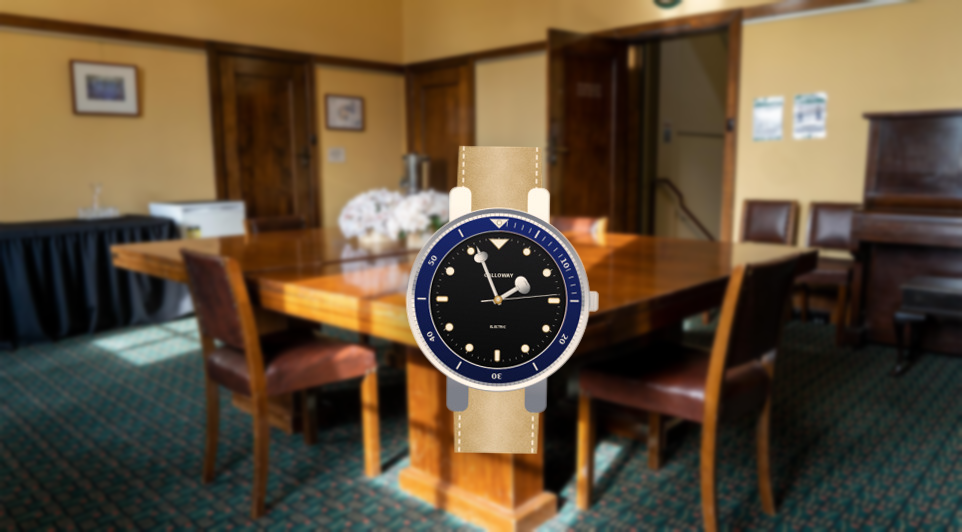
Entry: **1:56:14**
